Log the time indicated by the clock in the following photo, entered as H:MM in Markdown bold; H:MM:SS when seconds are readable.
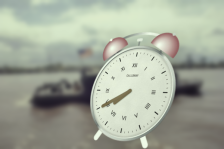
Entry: **7:40**
